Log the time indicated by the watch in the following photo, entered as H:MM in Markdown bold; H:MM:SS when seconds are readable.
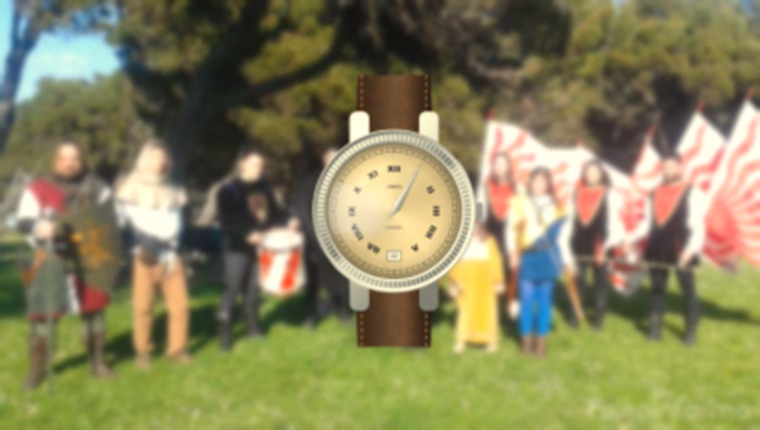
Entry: **1:05**
